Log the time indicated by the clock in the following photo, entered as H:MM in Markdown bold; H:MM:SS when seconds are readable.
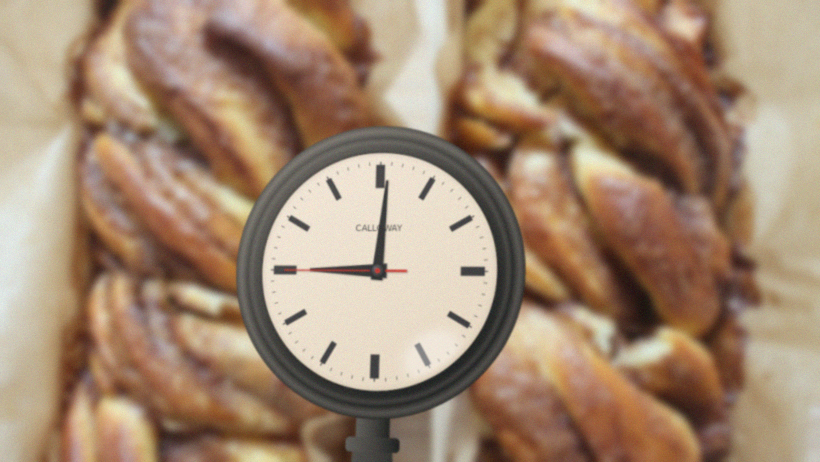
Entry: **9:00:45**
